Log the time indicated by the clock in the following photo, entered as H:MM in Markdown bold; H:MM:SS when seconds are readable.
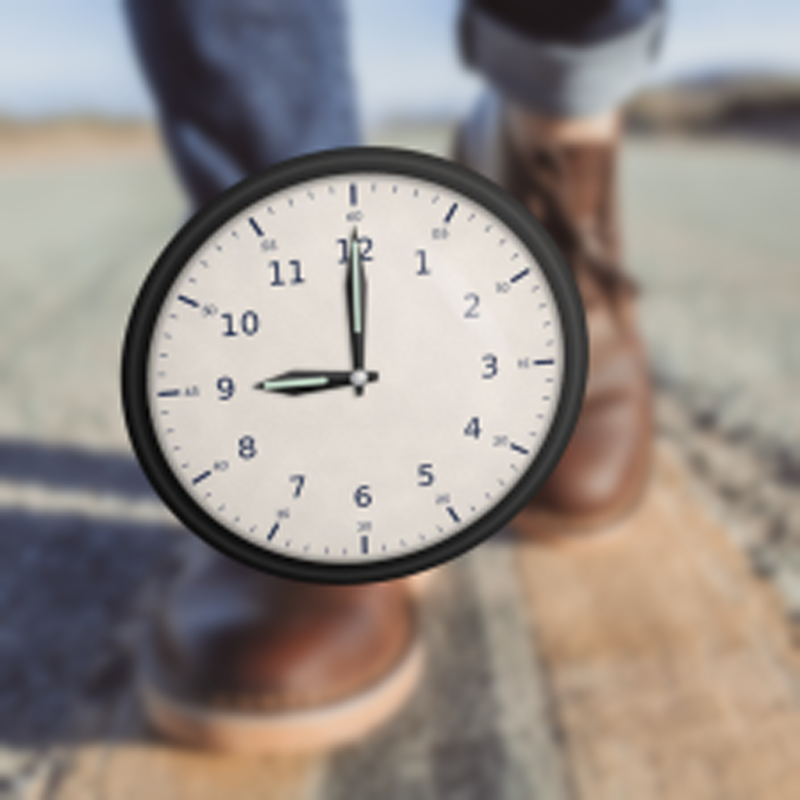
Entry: **9:00**
